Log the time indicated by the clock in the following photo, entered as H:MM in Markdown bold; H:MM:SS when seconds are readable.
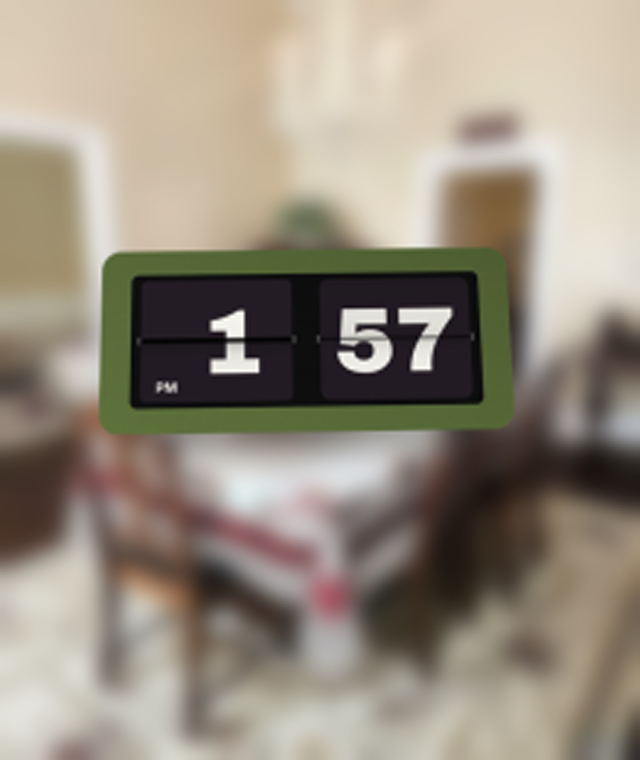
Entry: **1:57**
